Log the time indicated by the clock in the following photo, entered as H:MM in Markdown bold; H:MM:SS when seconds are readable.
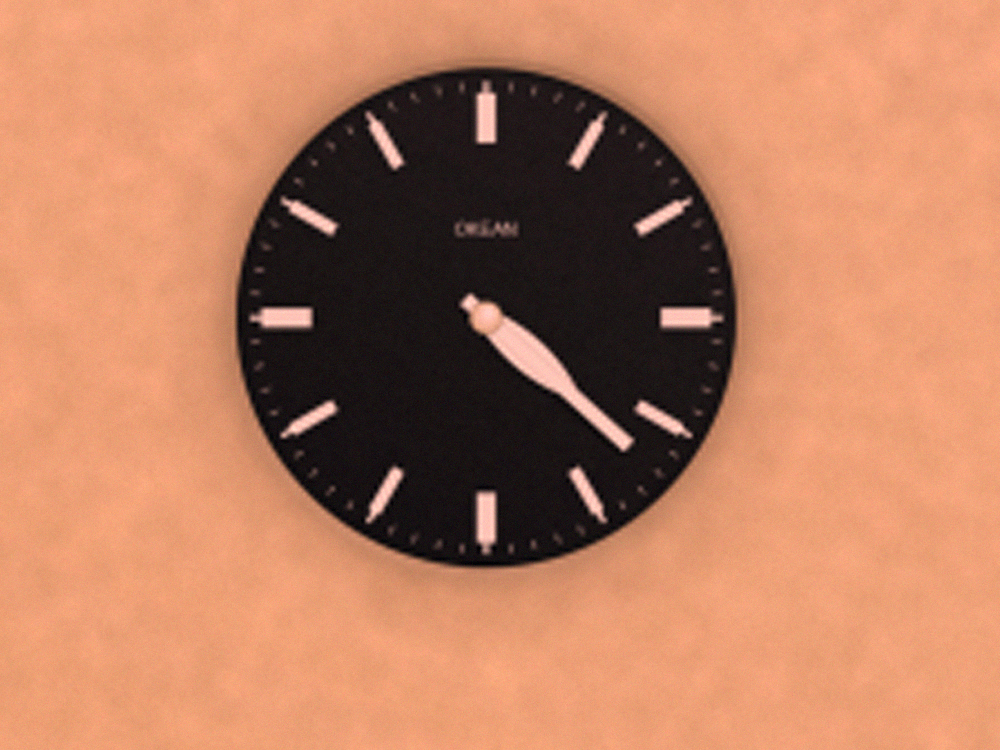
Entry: **4:22**
